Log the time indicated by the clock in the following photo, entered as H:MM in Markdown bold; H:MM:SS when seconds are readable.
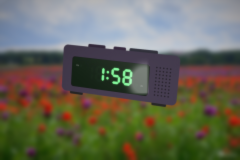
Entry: **1:58**
